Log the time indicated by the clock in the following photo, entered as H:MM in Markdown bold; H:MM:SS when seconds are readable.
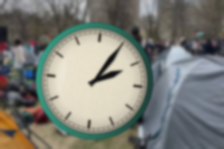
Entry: **2:05**
